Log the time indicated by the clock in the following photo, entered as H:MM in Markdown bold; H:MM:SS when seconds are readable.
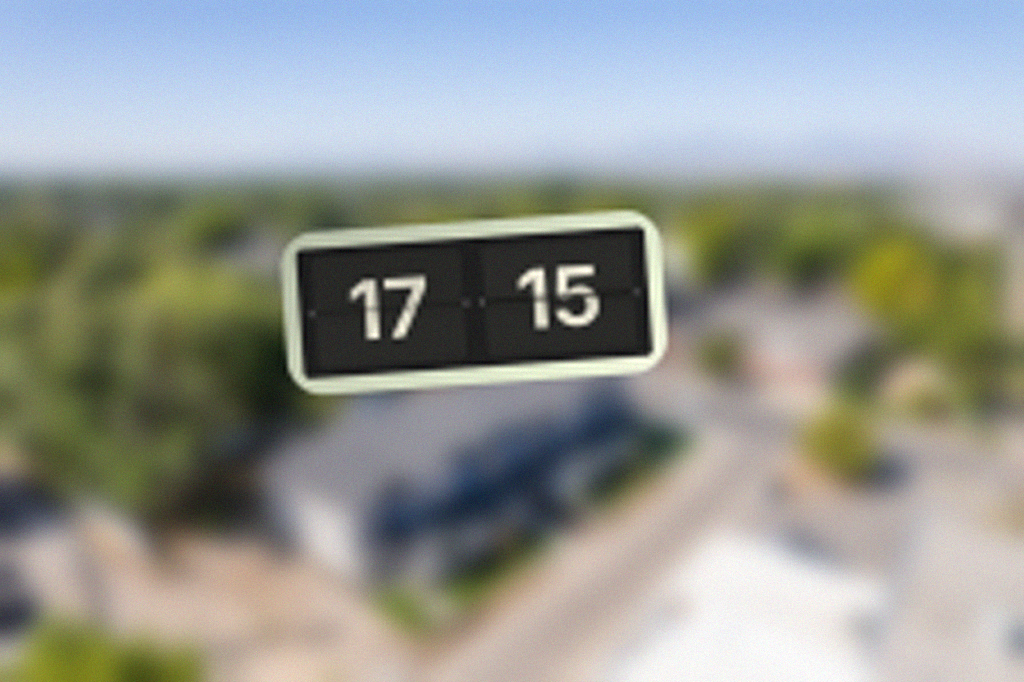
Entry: **17:15**
